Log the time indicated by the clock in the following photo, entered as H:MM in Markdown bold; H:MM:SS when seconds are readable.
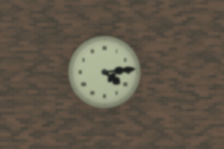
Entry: **4:14**
